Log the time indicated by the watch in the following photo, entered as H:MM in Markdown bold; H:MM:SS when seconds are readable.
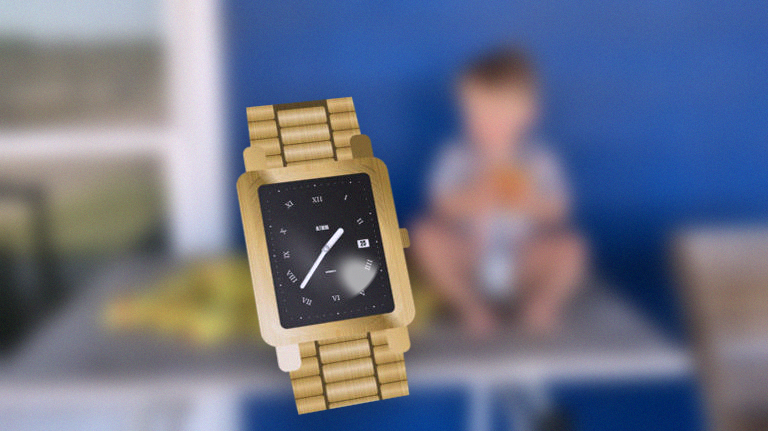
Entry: **1:37**
